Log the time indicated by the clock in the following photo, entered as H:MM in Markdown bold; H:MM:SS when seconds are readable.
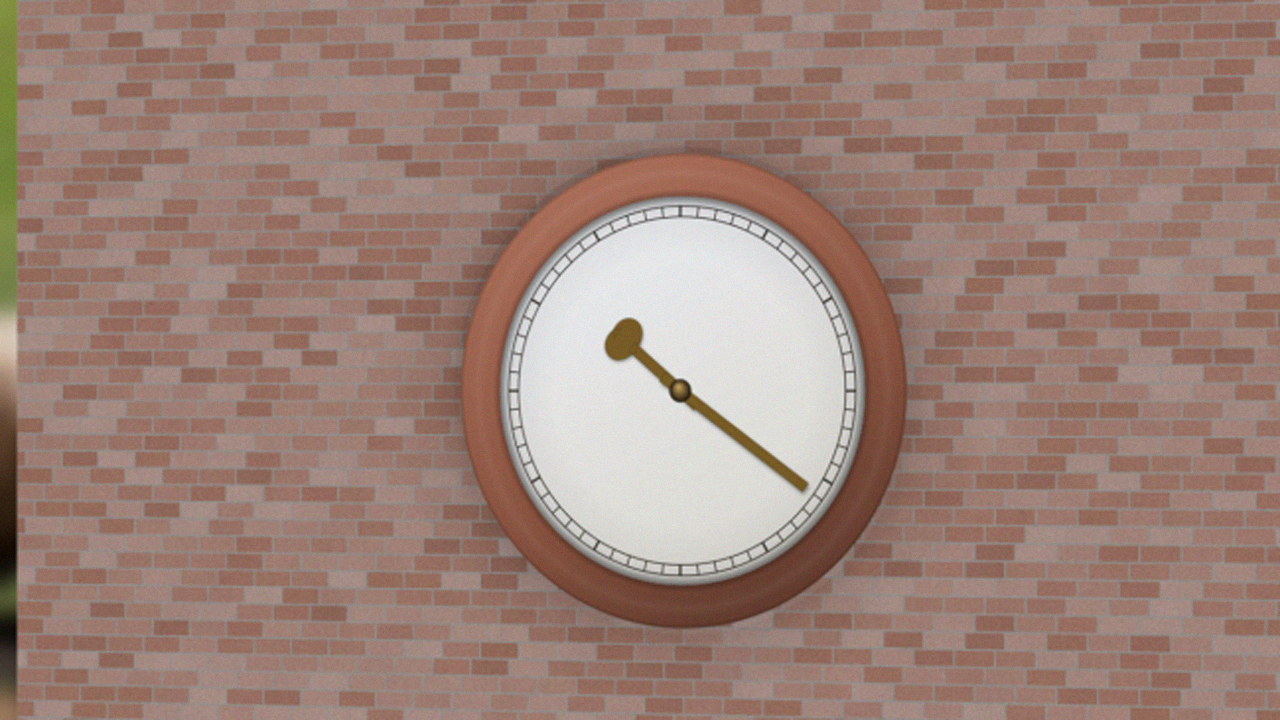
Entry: **10:21**
